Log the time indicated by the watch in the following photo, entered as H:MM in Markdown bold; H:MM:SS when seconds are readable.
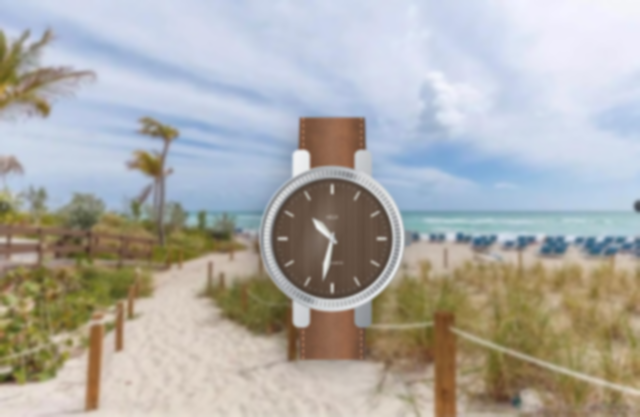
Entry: **10:32**
